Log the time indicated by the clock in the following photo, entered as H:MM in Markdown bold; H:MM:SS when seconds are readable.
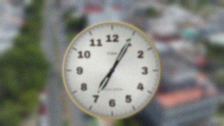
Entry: **7:05**
